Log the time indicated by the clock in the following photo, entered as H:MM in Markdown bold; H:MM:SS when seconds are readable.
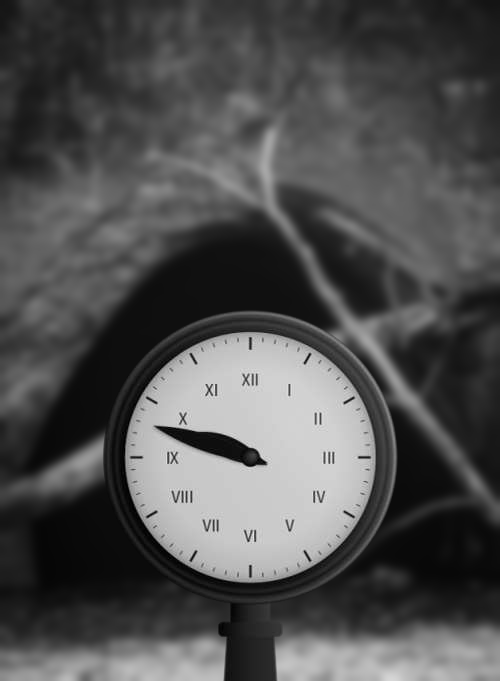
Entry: **9:48**
